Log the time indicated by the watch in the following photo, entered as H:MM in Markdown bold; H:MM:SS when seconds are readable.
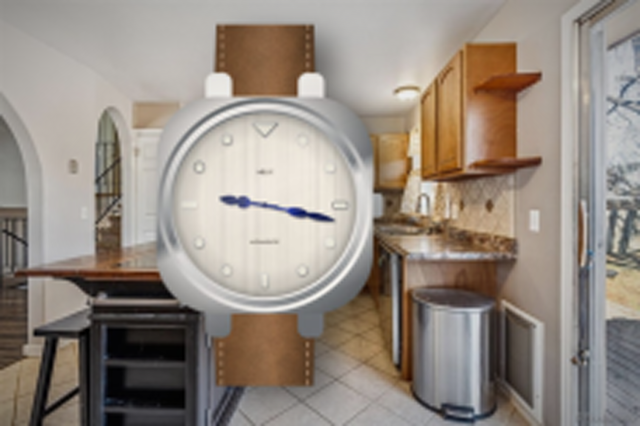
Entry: **9:17**
